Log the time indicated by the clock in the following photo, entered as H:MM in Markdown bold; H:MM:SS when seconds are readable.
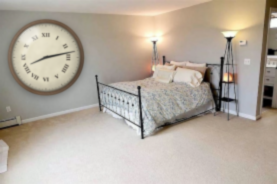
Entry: **8:13**
